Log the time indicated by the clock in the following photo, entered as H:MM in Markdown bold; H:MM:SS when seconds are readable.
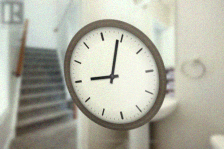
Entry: **9:04**
